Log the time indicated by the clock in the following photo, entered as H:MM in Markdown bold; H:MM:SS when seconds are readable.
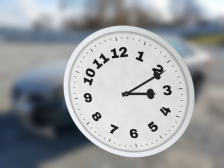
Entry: **3:11**
